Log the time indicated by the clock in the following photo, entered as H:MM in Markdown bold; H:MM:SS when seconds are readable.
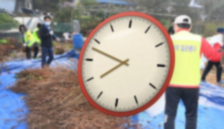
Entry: **7:48**
